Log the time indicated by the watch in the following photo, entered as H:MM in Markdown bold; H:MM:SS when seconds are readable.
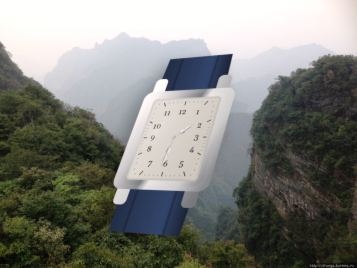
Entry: **1:31**
